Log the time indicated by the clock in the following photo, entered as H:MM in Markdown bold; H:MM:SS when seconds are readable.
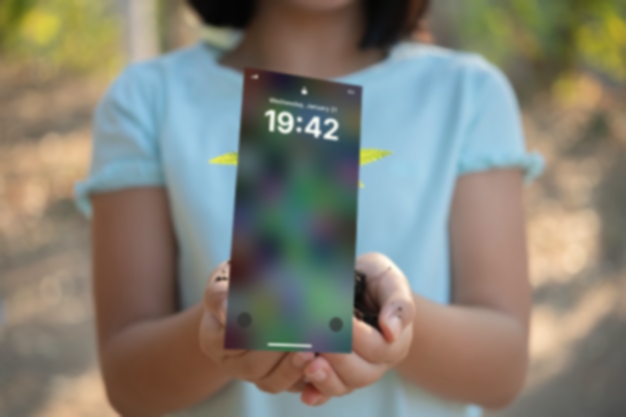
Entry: **19:42**
